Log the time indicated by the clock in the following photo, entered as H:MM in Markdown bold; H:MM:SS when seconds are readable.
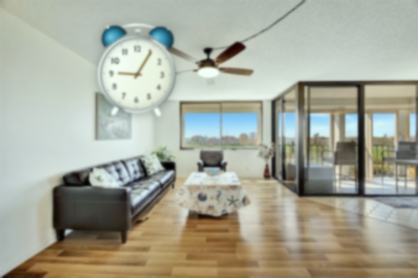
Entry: **9:05**
